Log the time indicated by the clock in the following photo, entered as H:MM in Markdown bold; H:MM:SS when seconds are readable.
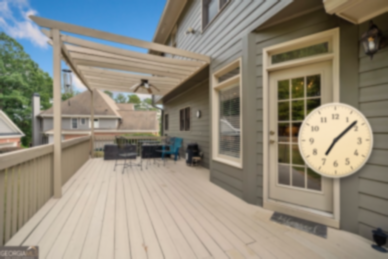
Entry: **7:08**
